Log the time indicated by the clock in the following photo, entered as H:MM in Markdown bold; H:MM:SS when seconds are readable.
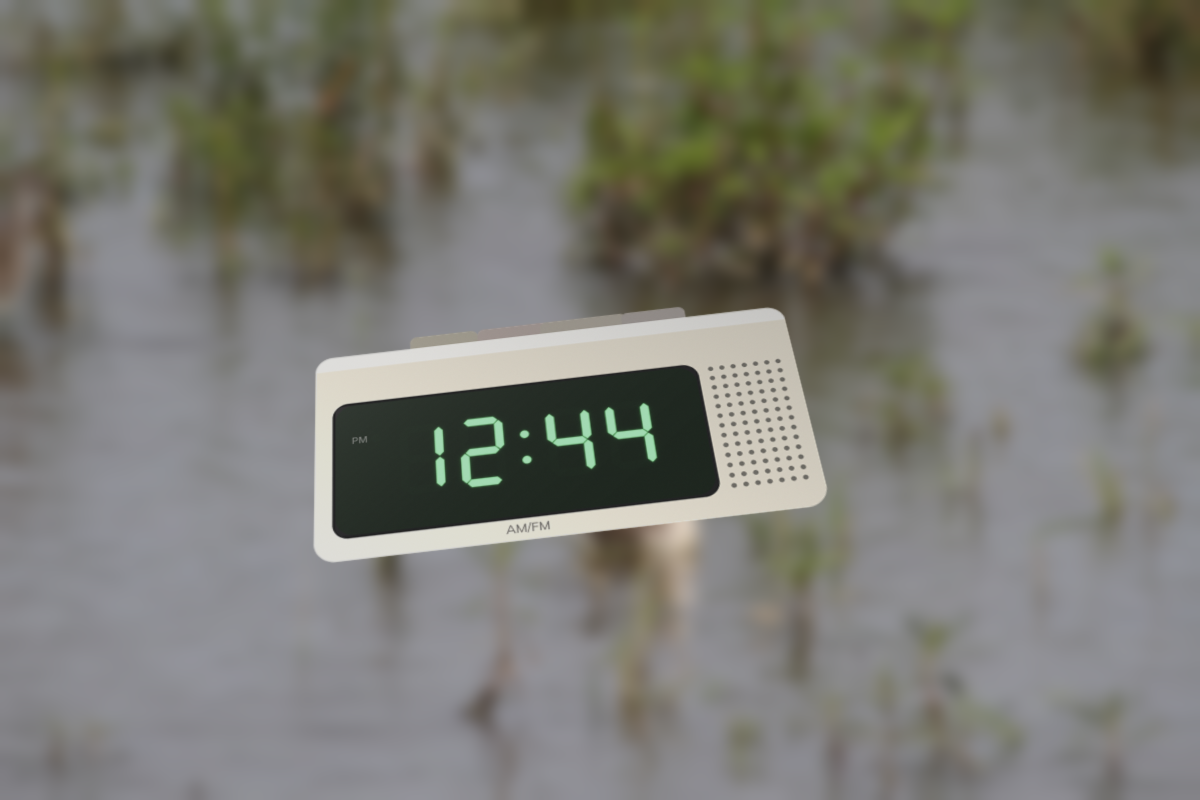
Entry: **12:44**
